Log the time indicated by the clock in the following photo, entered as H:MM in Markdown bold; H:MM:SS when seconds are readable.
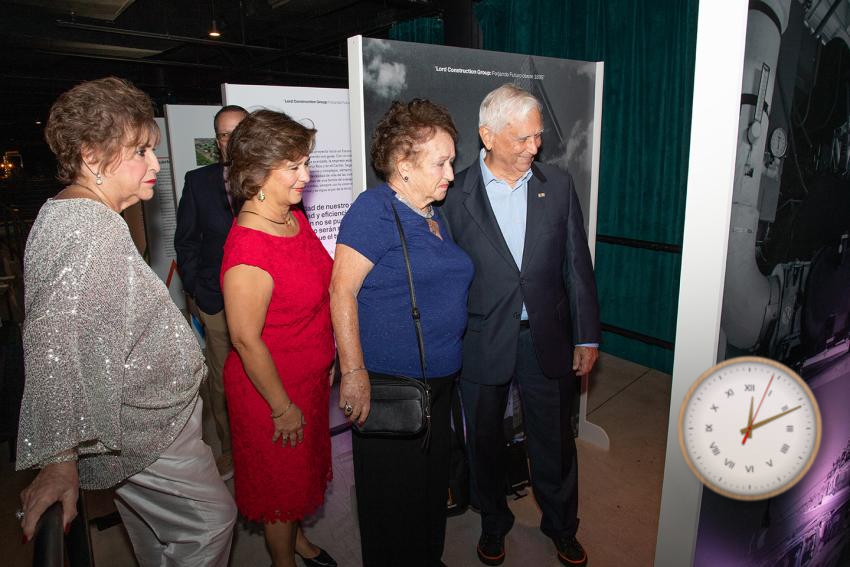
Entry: **12:11:04**
